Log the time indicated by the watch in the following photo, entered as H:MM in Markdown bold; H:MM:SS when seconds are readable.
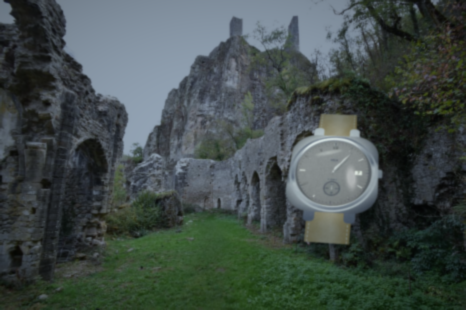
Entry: **1:06**
